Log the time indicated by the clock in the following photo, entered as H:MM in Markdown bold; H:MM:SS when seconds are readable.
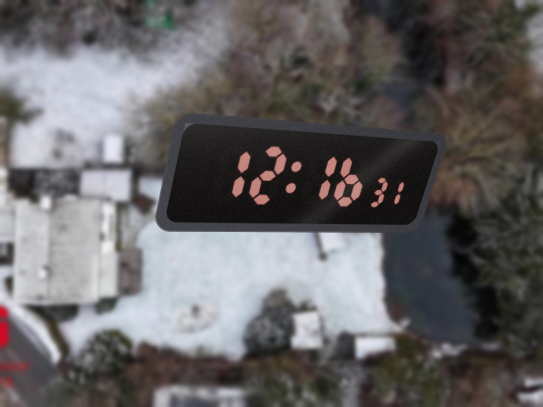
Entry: **12:16:31**
